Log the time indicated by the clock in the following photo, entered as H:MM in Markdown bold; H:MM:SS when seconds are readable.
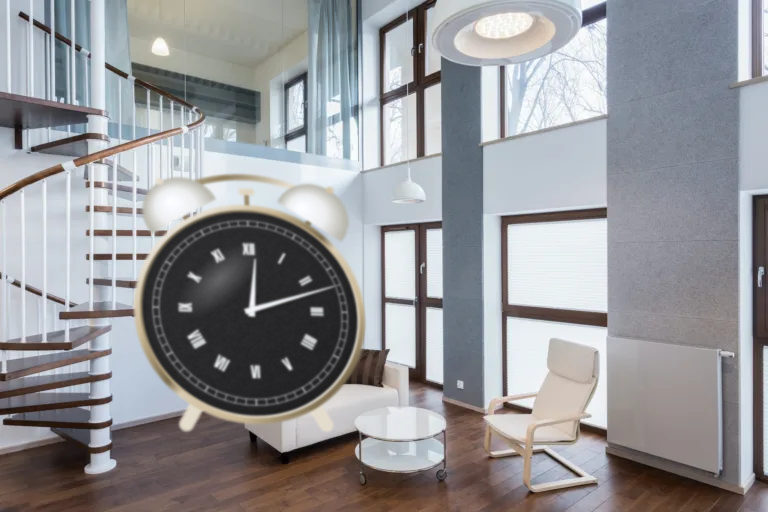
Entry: **12:12**
